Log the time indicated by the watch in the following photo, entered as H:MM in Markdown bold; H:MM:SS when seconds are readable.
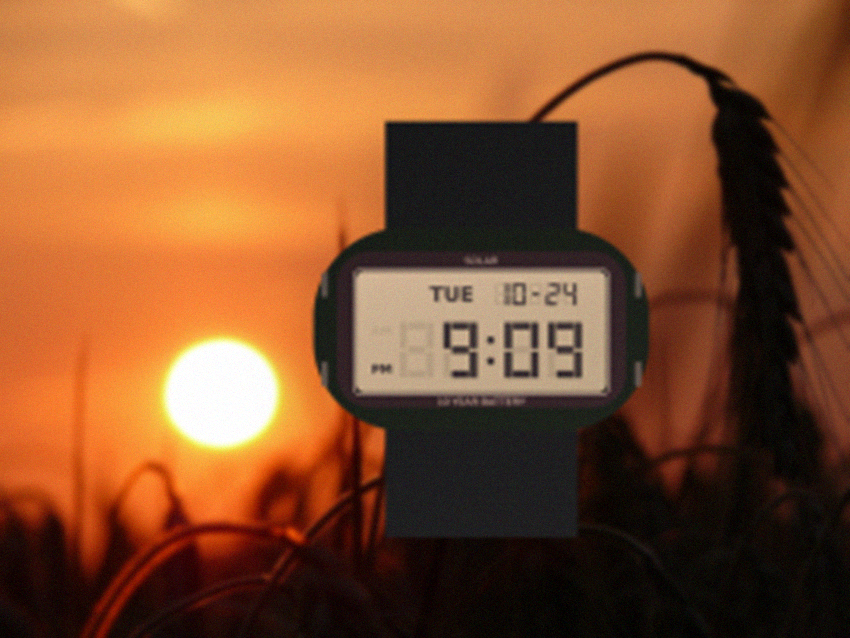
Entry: **9:09**
